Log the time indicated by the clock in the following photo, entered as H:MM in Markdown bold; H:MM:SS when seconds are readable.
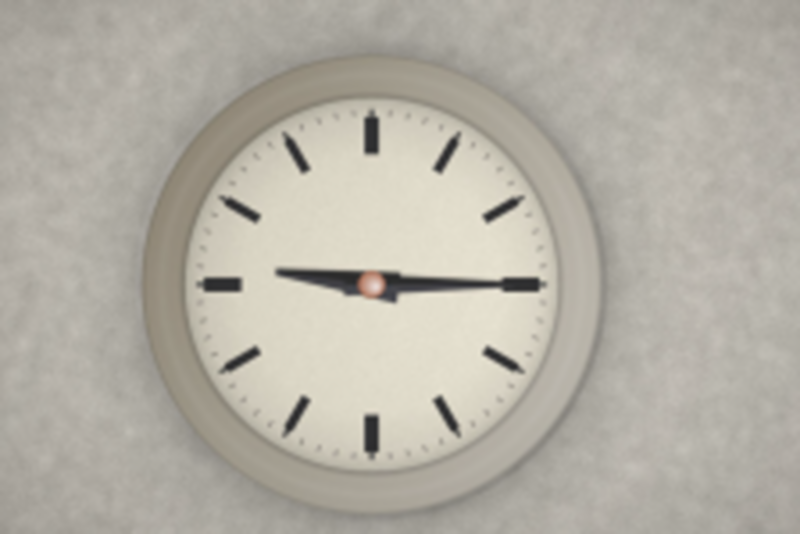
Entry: **9:15**
